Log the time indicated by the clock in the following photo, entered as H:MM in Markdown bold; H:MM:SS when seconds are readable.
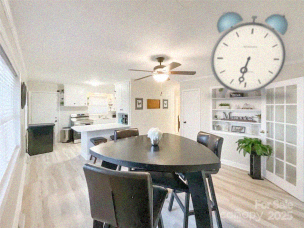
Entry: **6:32**
